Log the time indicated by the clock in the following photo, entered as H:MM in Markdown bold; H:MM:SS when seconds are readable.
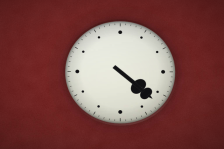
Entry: **4:22**
